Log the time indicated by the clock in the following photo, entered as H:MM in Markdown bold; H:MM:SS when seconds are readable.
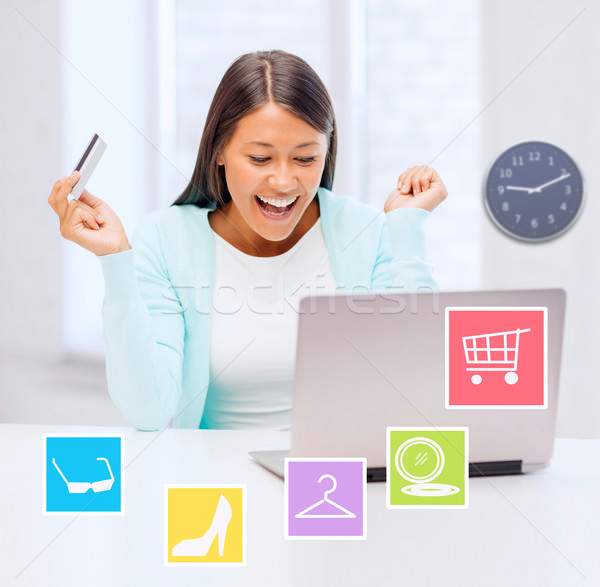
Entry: **9:11**
